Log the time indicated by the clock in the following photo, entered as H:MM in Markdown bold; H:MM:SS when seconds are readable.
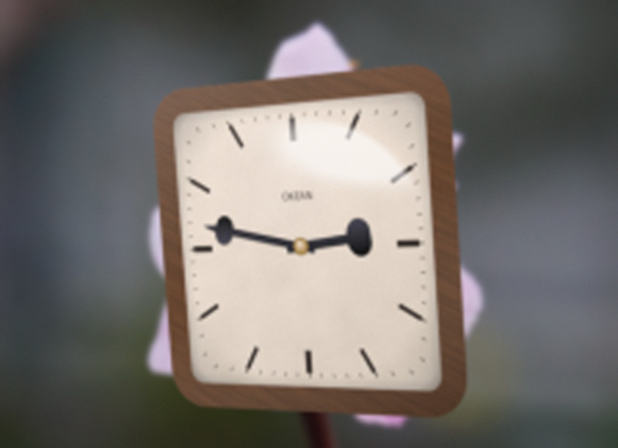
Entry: **2:47**
